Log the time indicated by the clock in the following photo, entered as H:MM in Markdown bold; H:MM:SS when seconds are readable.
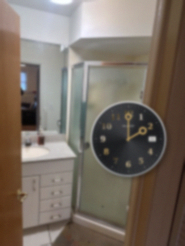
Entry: **2:00**
